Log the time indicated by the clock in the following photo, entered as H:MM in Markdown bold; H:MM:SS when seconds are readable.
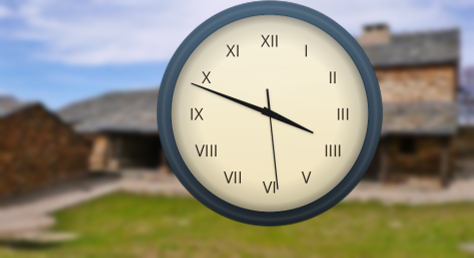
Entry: **3:48:29**
